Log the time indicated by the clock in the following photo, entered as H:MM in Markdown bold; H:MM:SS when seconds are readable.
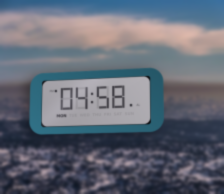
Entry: **4:58**
